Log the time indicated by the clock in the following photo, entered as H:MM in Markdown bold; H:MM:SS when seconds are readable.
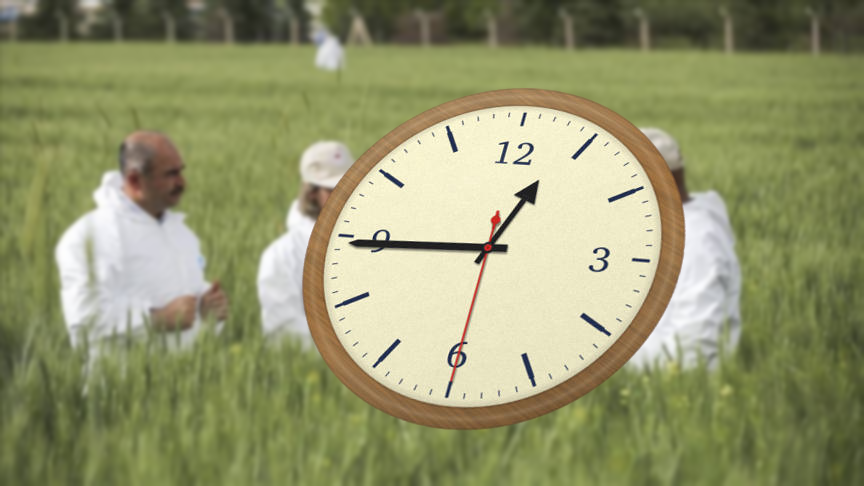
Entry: **12:44:30**
